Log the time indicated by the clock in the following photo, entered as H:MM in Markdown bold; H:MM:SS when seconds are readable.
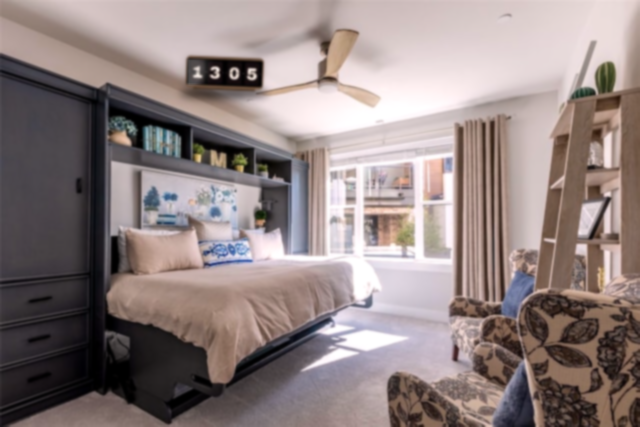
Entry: **13:05**
